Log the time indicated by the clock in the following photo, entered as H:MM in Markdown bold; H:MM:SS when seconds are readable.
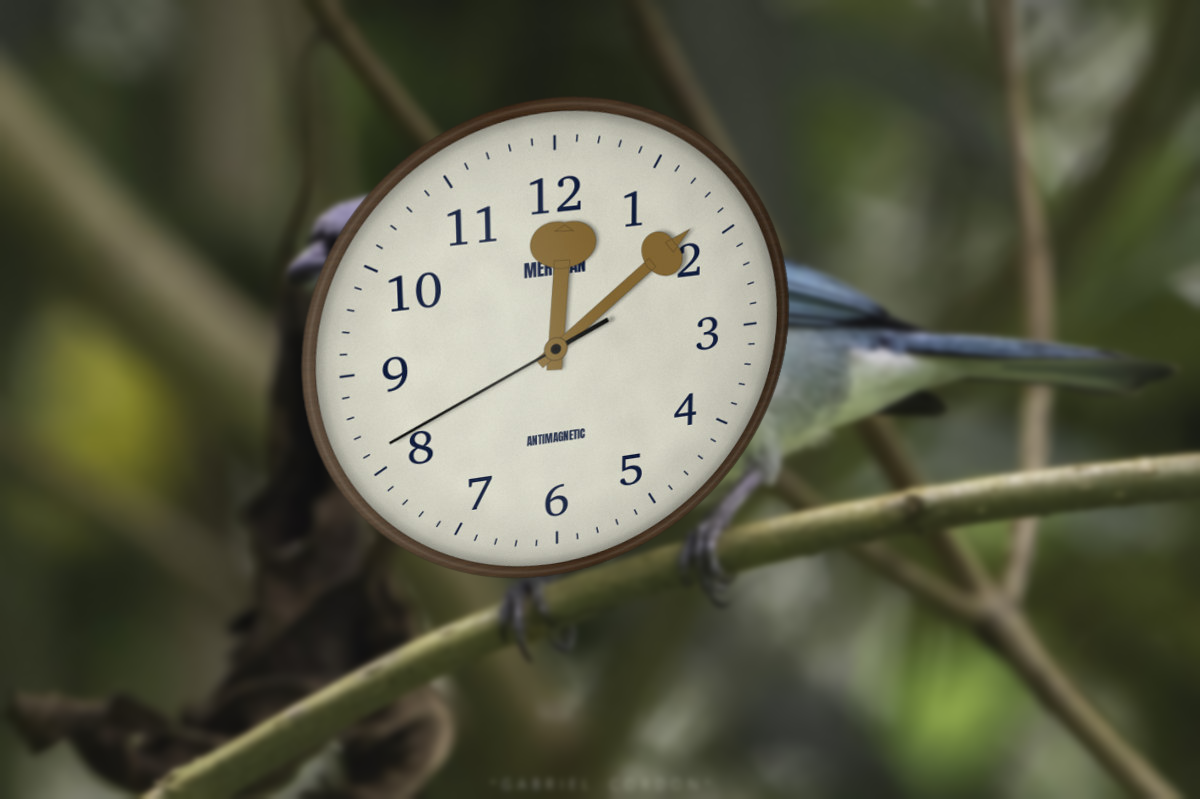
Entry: **12:08:41**
